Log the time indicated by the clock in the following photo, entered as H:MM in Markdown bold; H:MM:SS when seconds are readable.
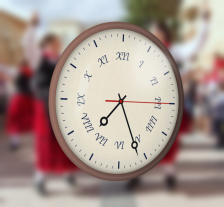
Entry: **7:26:15**
